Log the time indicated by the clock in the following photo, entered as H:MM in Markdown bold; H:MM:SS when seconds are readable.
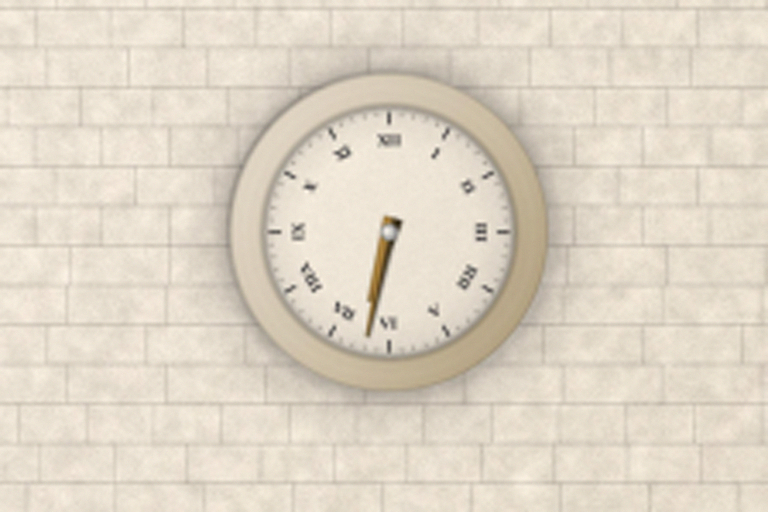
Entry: **6:32**
